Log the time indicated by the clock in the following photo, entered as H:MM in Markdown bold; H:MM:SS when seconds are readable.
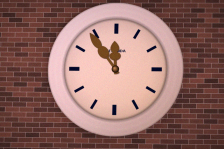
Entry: **11:54**
